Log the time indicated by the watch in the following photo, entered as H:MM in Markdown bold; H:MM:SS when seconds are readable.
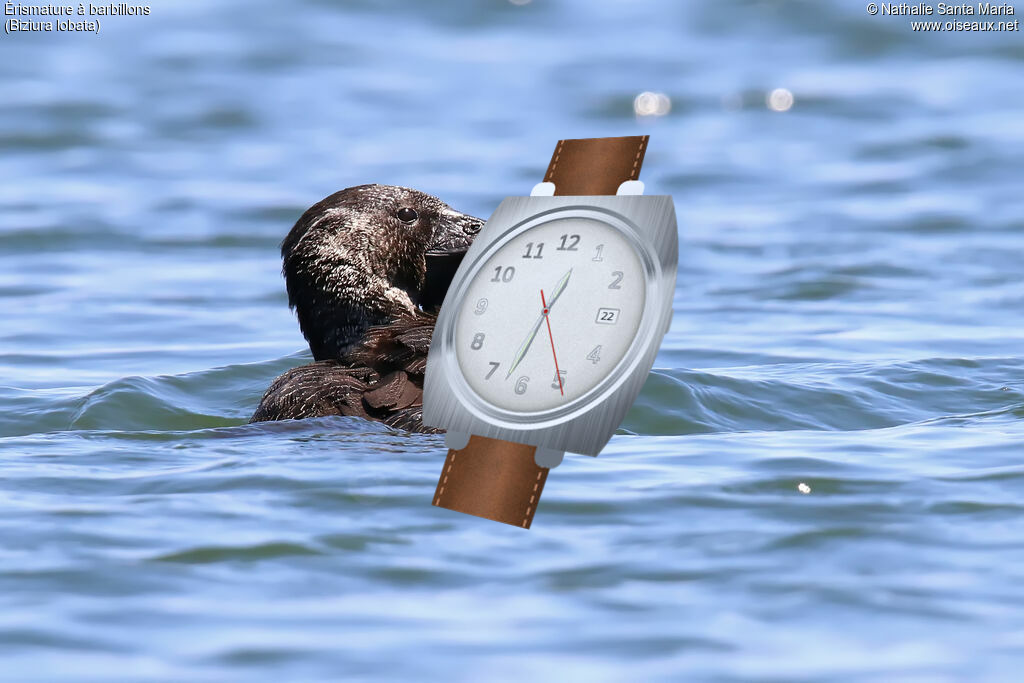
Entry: **12:32:25**
